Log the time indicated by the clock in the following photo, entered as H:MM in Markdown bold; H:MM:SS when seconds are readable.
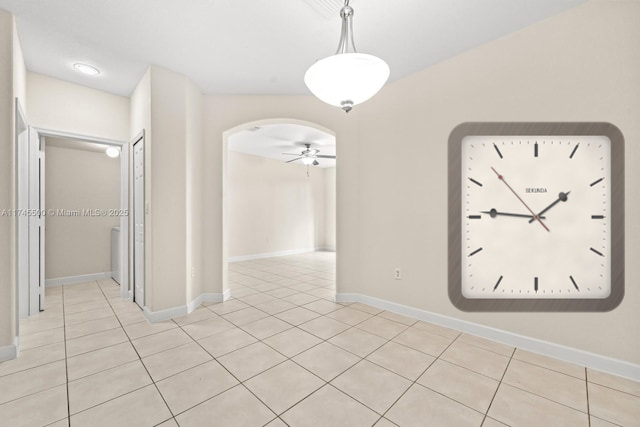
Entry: **1:45:53**
